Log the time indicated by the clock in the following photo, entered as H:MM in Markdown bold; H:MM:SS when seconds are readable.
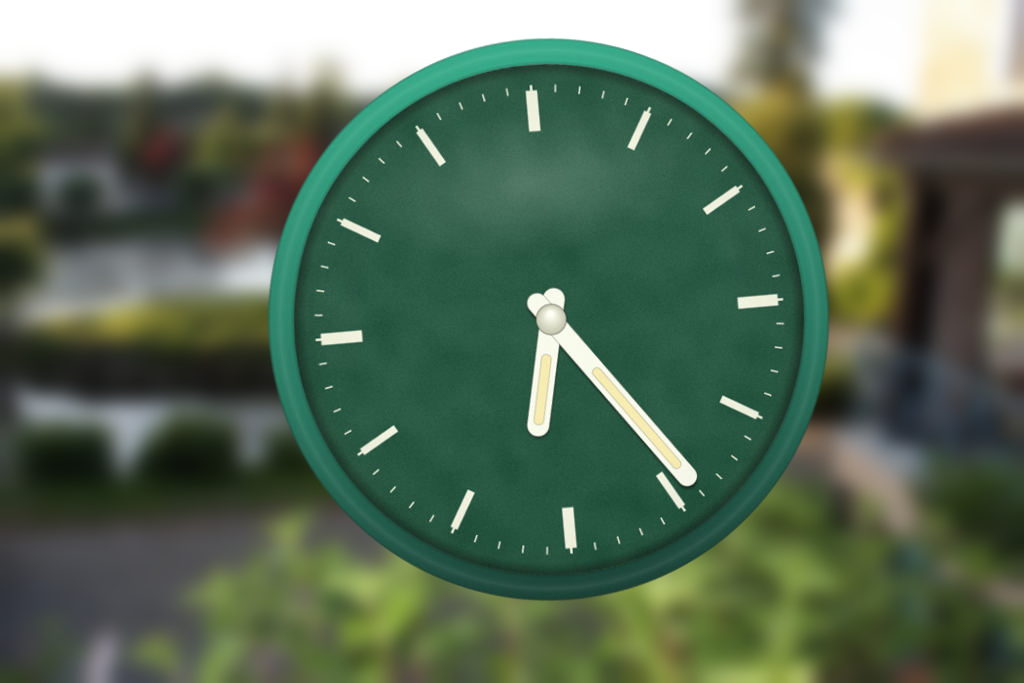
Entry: **6:24**
